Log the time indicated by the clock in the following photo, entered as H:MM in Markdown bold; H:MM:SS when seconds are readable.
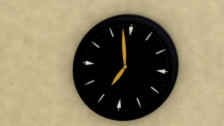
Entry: **6:58**
